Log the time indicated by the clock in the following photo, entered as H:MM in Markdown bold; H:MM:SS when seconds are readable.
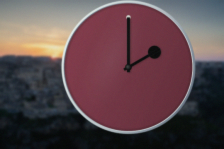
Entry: **2:00**
